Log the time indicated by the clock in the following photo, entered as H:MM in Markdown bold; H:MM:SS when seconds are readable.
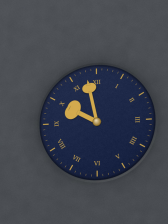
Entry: **9:58**
